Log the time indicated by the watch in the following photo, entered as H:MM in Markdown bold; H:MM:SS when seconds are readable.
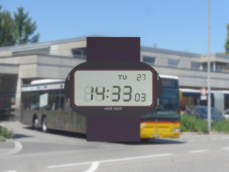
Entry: **14:33**
